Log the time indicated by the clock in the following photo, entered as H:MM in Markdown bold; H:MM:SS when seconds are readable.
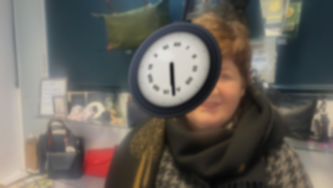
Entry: **5:27**
